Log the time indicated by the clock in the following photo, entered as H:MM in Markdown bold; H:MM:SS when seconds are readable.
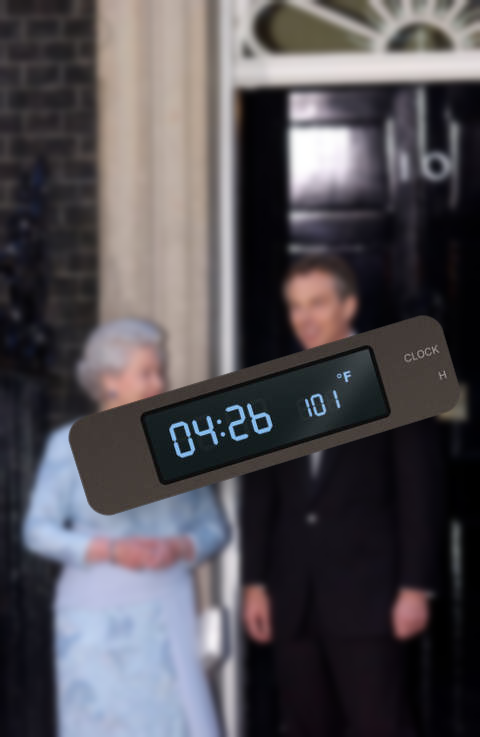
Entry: **4:26**
